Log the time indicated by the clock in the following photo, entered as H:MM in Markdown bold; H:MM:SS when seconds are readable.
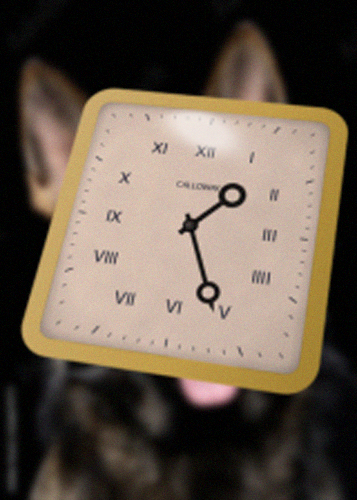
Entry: **1:26**
